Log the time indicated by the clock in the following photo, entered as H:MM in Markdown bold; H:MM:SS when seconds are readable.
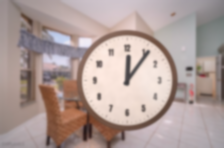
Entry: **12:06**
